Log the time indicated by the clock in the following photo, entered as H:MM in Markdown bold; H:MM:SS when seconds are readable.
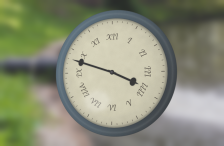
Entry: **3:48**
